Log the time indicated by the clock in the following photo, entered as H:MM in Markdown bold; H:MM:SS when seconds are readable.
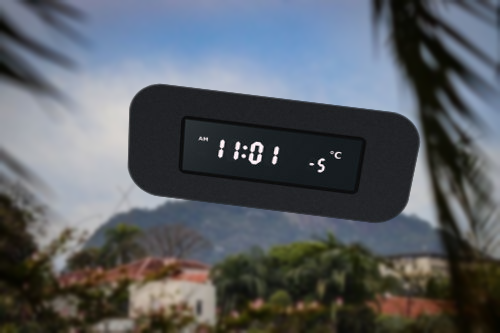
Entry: **11:01**
